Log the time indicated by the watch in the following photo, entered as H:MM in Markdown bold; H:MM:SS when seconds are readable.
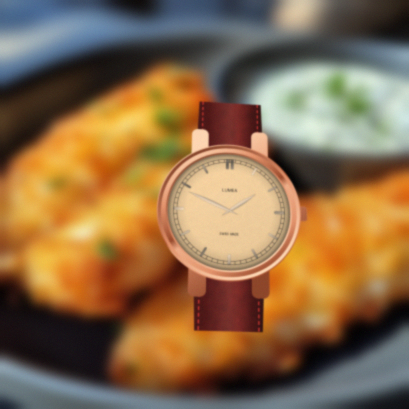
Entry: **1:49**
